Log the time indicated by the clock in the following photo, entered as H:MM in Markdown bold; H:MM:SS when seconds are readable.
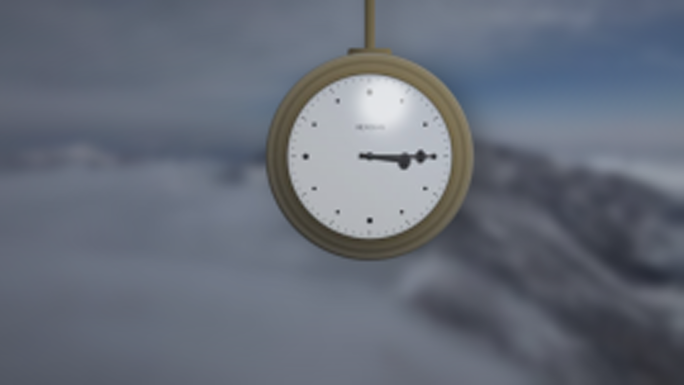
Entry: **3:15**
